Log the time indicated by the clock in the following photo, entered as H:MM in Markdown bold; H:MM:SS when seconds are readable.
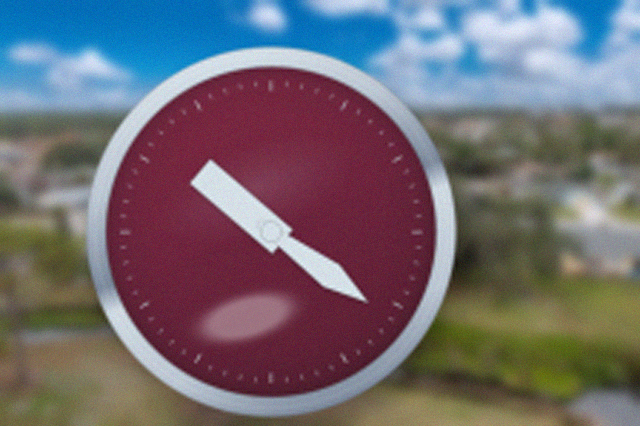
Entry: **10:21**
